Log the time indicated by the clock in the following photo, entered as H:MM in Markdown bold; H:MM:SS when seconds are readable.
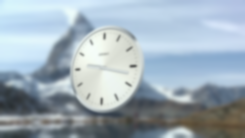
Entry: **9:17**
